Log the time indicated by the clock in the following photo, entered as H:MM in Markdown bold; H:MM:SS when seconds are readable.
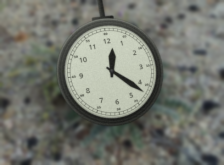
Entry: **12:22**
